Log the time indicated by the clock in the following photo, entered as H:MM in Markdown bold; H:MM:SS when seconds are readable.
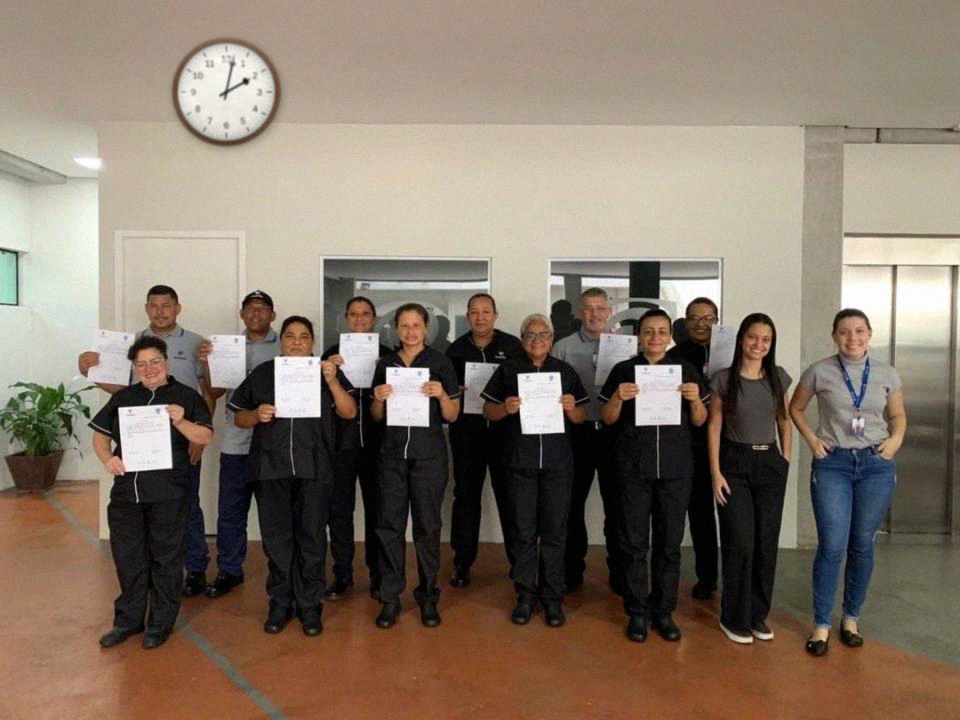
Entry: **2:02**
